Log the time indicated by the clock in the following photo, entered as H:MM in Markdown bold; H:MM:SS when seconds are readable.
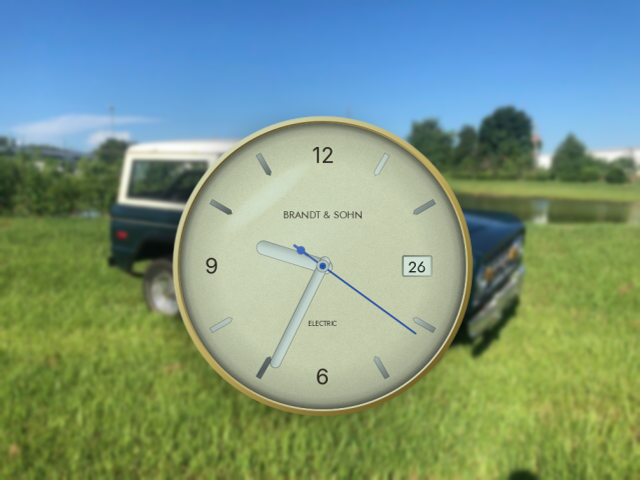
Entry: **9:34:21**
